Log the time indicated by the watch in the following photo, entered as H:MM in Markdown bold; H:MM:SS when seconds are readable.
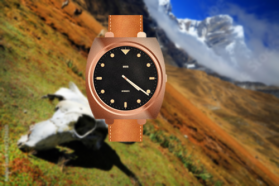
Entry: **4:21**
